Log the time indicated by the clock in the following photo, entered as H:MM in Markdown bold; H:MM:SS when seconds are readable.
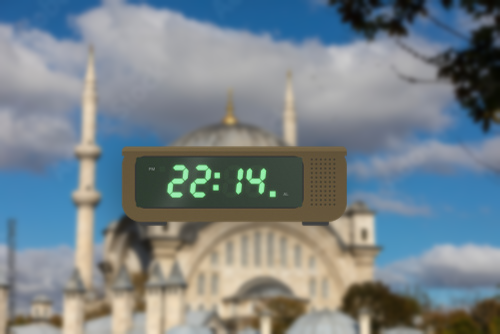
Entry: **22:14**
